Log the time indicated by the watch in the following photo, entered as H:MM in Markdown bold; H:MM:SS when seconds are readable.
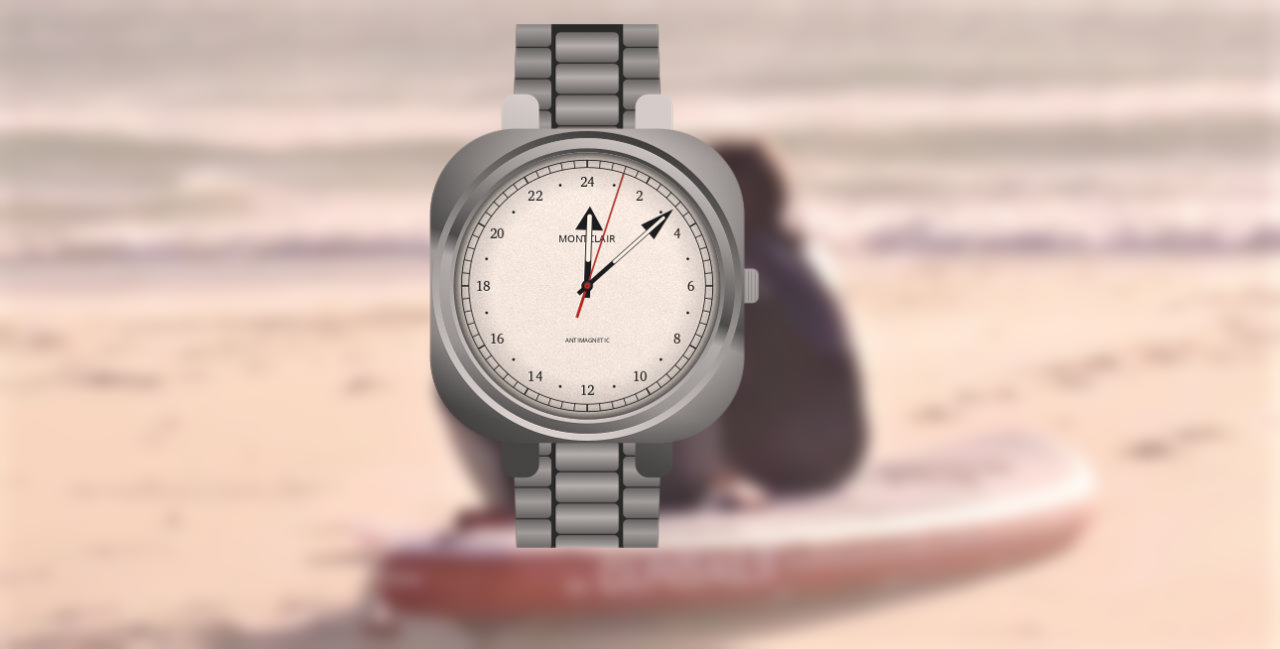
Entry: **0:08:03**
